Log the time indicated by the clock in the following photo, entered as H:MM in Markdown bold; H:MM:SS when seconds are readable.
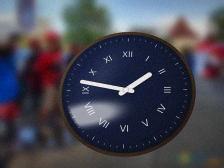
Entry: **1:47**
